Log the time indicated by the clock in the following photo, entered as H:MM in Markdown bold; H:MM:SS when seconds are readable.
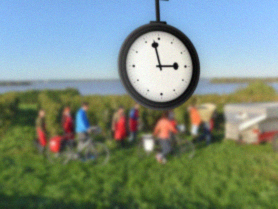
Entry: **2:58**
